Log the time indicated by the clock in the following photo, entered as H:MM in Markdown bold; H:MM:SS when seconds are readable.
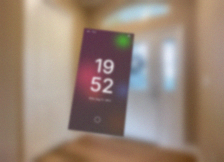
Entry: **19:52**
